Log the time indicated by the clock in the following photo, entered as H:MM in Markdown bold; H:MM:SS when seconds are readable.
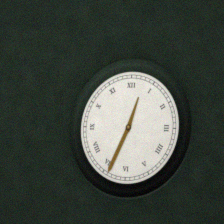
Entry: **12:34**
